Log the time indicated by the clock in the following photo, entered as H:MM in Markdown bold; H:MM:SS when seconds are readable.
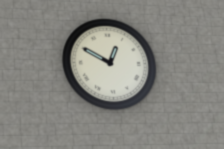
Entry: **12:50**
